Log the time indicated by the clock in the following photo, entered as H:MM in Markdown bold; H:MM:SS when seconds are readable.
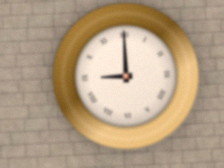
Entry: **9:00**
